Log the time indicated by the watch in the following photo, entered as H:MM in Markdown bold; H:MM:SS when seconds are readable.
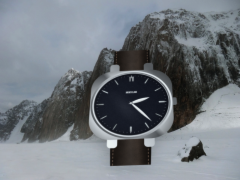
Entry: **2:23**
